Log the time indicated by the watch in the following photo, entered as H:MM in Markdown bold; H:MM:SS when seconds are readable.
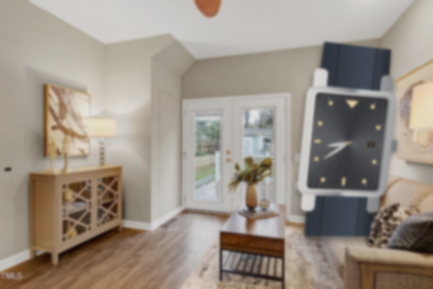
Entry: **8:39**
